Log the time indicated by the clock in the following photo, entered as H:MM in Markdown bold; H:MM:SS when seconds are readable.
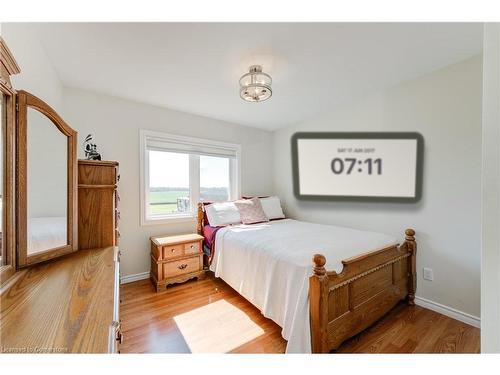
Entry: **7:11**
